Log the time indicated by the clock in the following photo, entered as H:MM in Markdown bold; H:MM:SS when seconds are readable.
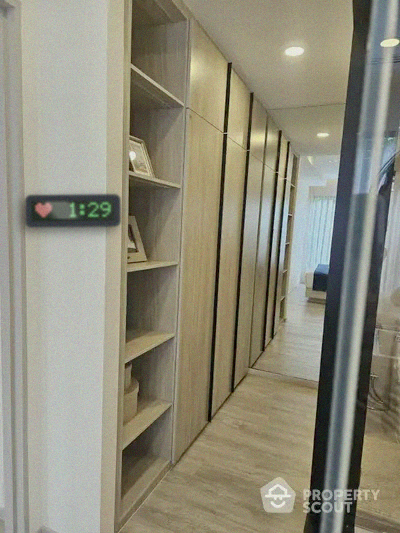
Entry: **1:29**
